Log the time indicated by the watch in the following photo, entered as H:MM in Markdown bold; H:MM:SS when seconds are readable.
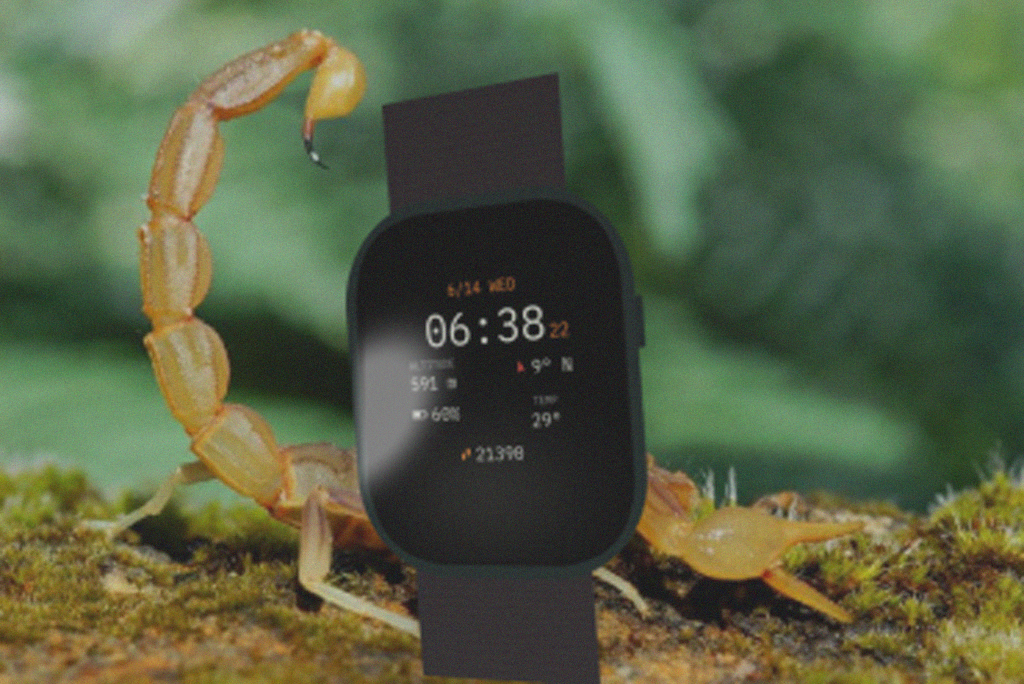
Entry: **6:38**
